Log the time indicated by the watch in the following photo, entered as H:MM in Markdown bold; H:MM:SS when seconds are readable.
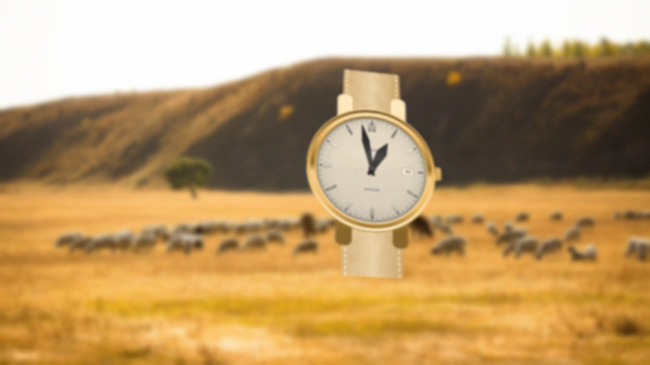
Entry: **12:58**
